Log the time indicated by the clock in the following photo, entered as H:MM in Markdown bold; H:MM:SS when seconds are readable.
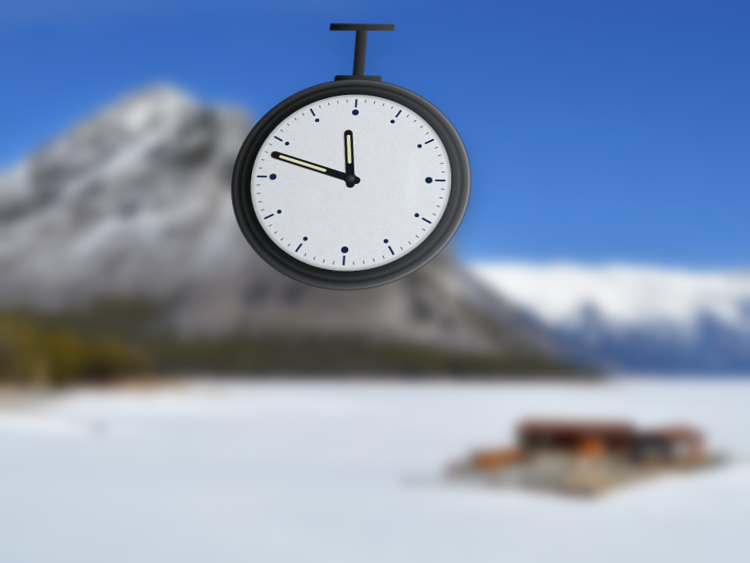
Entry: **11:48**
